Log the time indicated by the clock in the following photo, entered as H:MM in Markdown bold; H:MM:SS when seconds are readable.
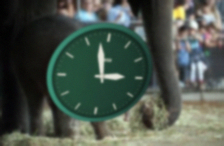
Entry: **2:58**
